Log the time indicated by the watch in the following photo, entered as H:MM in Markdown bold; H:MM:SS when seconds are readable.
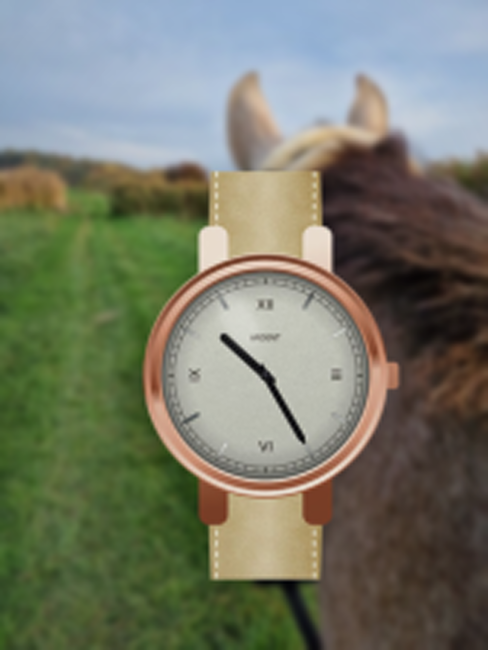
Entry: **10:25**
